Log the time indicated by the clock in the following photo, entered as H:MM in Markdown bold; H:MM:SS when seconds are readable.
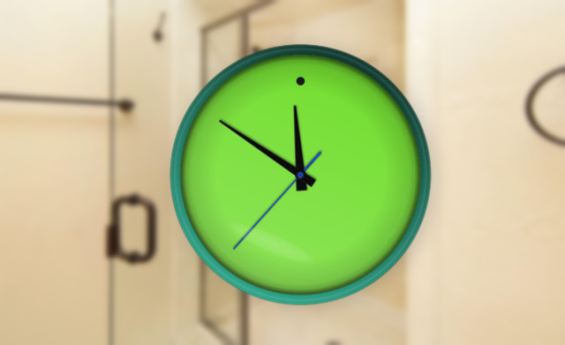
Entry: **11:50:37**
